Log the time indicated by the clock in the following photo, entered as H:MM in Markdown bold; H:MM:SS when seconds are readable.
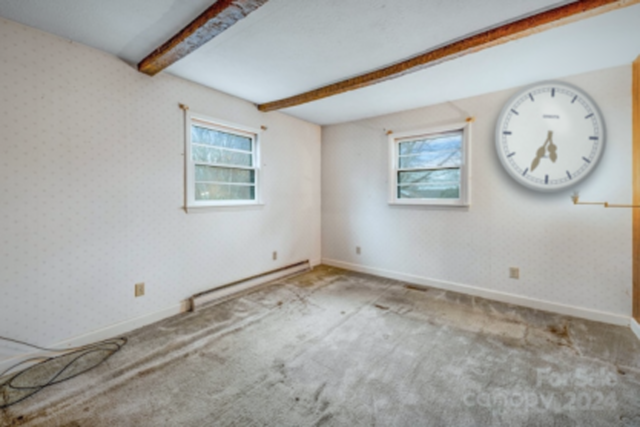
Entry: **5:34**
